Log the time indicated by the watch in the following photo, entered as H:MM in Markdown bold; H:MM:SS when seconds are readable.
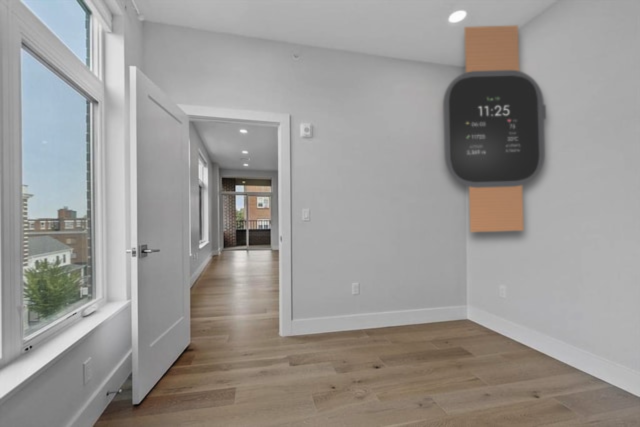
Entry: **11:25**
